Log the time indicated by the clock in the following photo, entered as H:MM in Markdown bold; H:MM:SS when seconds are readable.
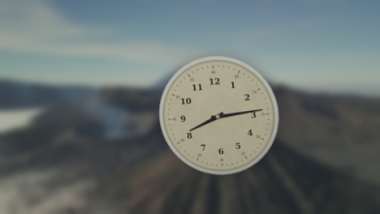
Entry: **8:14**
